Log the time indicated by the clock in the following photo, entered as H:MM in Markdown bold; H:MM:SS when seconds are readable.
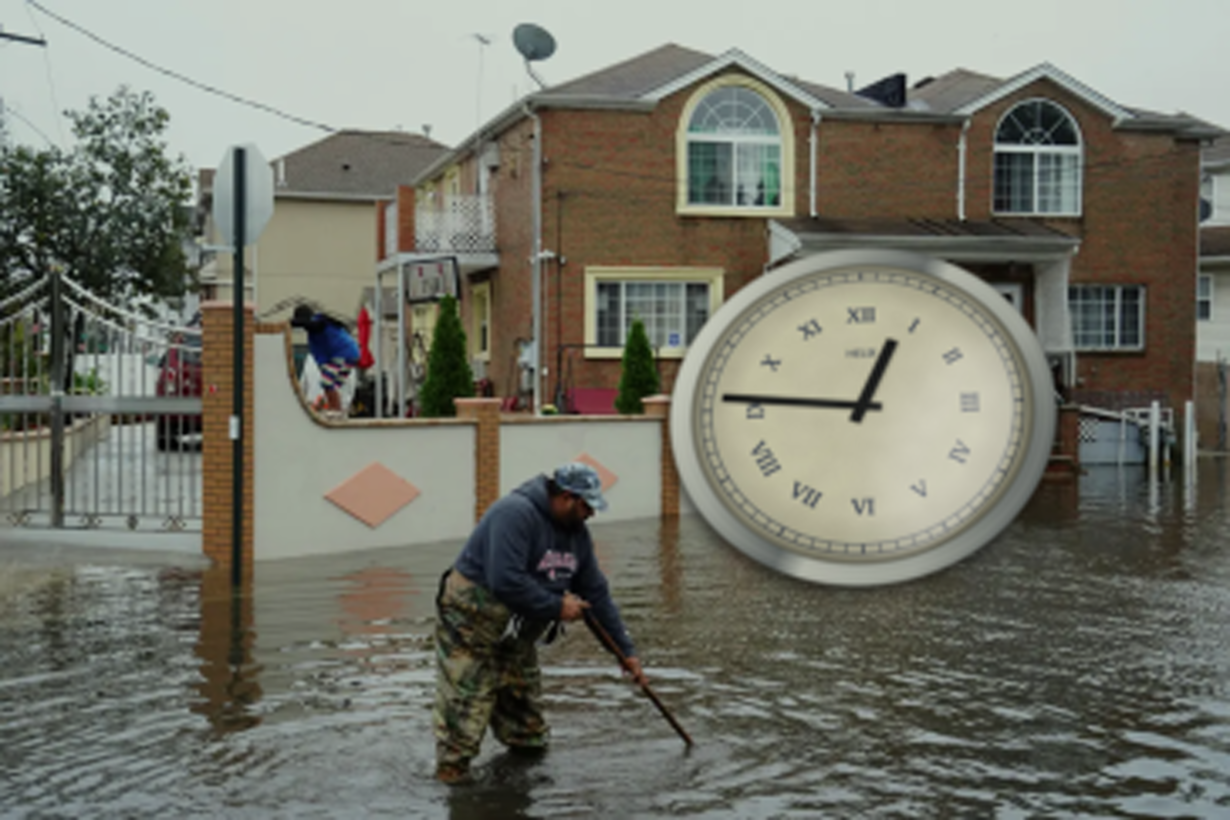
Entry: **12:46**
